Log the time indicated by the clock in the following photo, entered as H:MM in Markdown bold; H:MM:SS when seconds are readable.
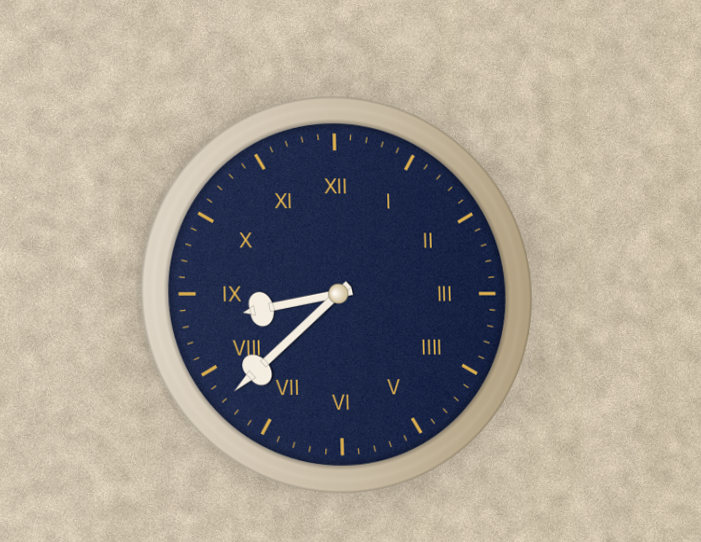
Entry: **8:38**
